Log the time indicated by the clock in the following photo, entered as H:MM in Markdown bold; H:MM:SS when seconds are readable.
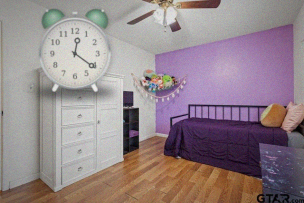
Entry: **12:21**
